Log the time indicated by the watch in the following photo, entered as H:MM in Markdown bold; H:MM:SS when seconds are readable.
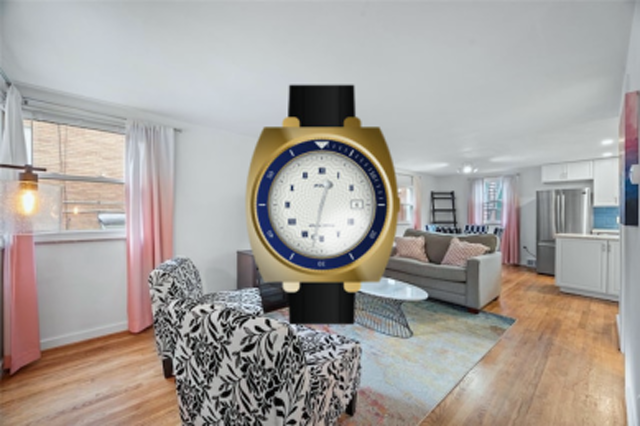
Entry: **12:32**
